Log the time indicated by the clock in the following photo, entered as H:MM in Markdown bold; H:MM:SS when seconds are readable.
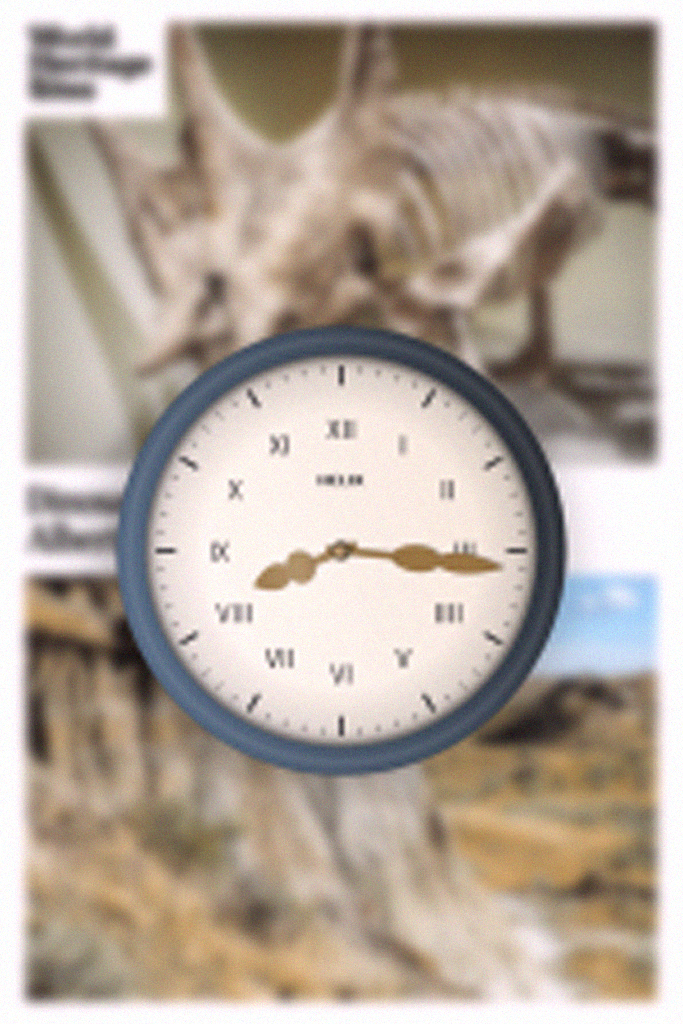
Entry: **8:16**
